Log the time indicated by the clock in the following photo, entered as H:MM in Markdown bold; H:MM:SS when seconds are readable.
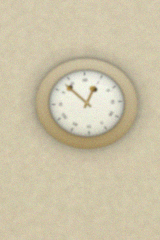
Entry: **12:53**
